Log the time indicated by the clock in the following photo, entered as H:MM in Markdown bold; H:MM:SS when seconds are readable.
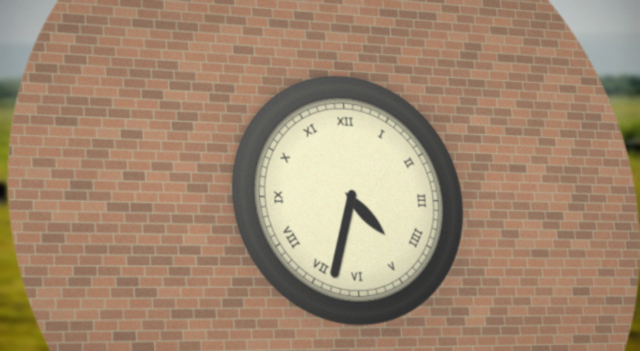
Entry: **4:33**
